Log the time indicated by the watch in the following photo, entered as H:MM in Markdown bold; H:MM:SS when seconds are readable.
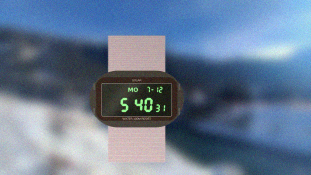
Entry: **5:40:31**
